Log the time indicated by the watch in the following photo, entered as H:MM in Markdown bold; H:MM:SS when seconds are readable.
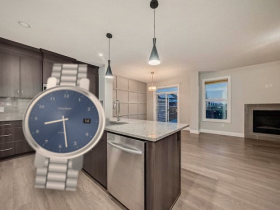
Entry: **8:28**
